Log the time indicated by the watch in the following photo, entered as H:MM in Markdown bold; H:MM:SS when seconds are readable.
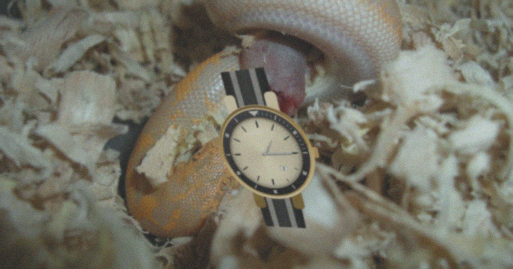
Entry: **1:15**
